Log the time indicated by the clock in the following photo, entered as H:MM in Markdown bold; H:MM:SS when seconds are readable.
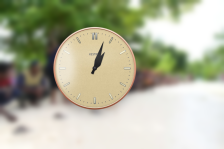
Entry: **1:03**
